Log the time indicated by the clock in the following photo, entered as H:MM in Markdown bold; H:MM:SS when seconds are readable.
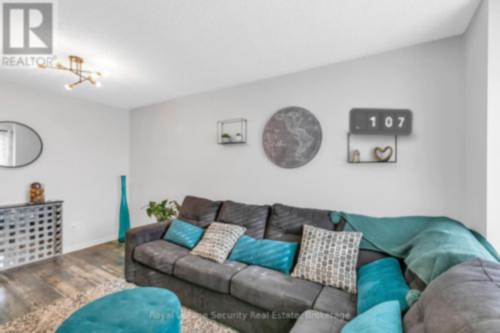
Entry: **1:07**
